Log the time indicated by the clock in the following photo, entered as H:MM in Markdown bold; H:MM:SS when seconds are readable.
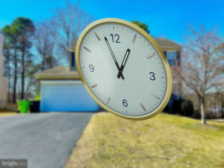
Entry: **12:57**
